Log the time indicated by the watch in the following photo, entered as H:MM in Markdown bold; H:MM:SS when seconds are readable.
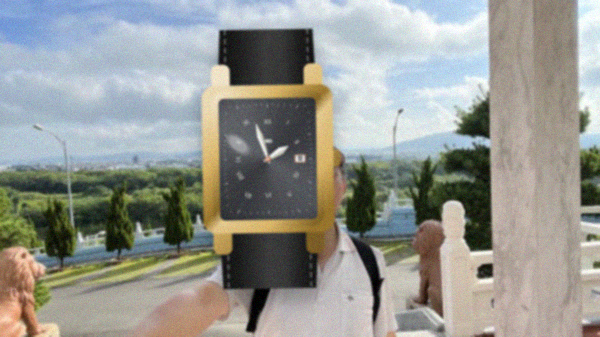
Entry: **1:57**
